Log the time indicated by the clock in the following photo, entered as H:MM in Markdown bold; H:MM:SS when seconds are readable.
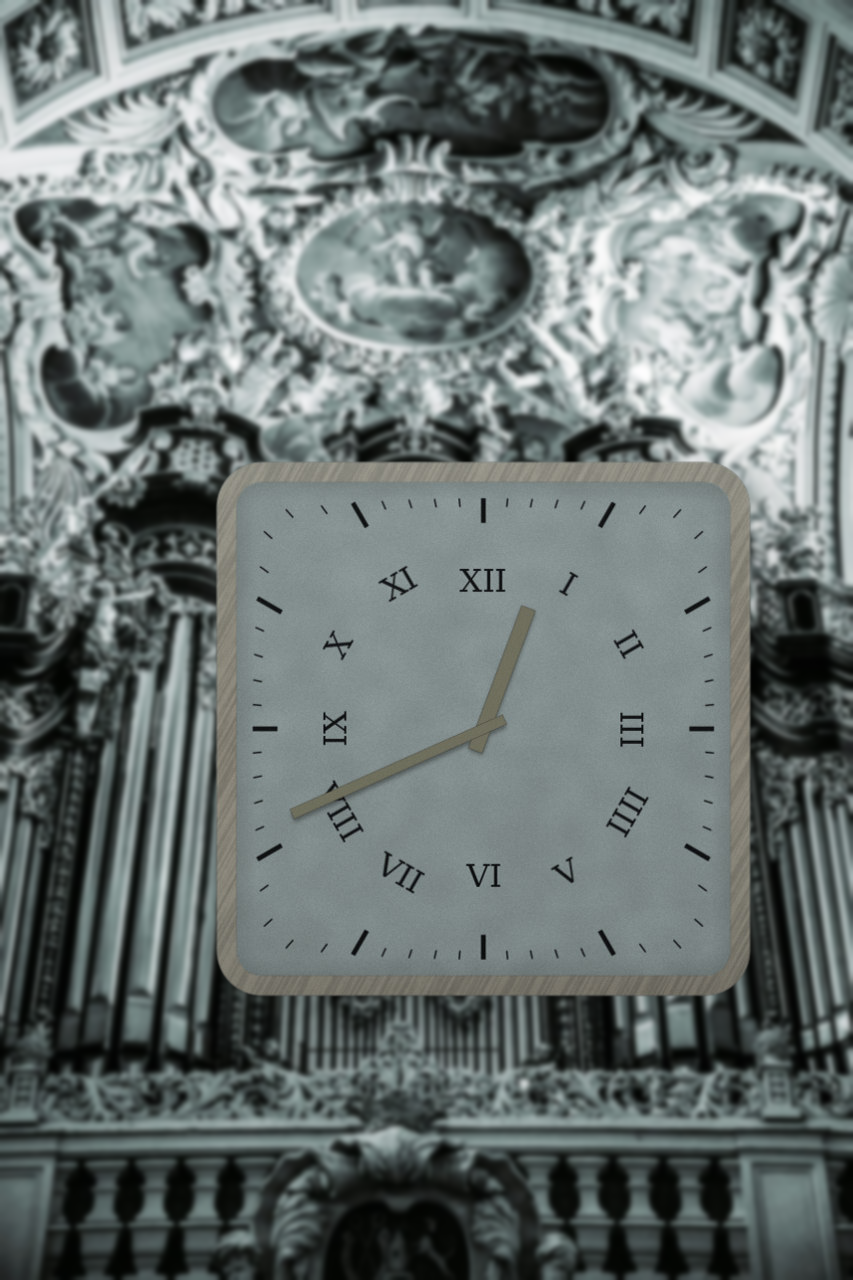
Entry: **12:41**
